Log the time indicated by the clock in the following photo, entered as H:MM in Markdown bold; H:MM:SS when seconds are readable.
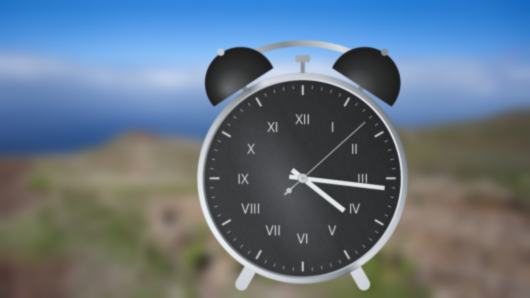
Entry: **4:16:08**
